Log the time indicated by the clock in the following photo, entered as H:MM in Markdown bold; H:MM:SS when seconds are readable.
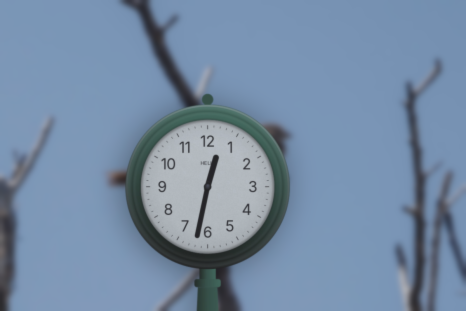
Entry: **12:32**
